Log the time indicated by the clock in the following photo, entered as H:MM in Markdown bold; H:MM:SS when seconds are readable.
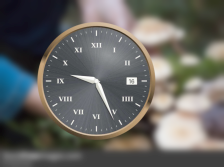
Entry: **9:26**
